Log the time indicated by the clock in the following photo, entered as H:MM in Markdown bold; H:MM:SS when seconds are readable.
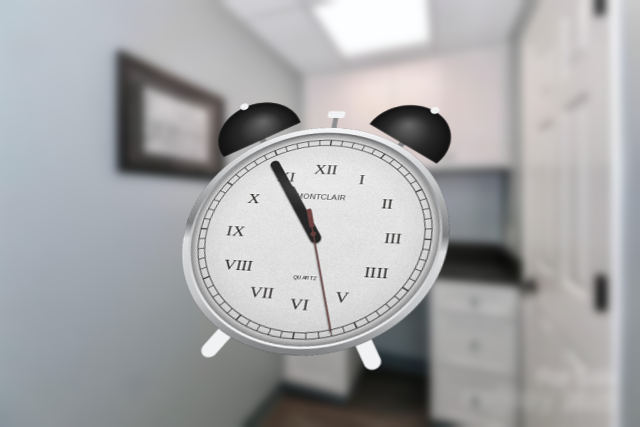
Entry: **10:54:27**
